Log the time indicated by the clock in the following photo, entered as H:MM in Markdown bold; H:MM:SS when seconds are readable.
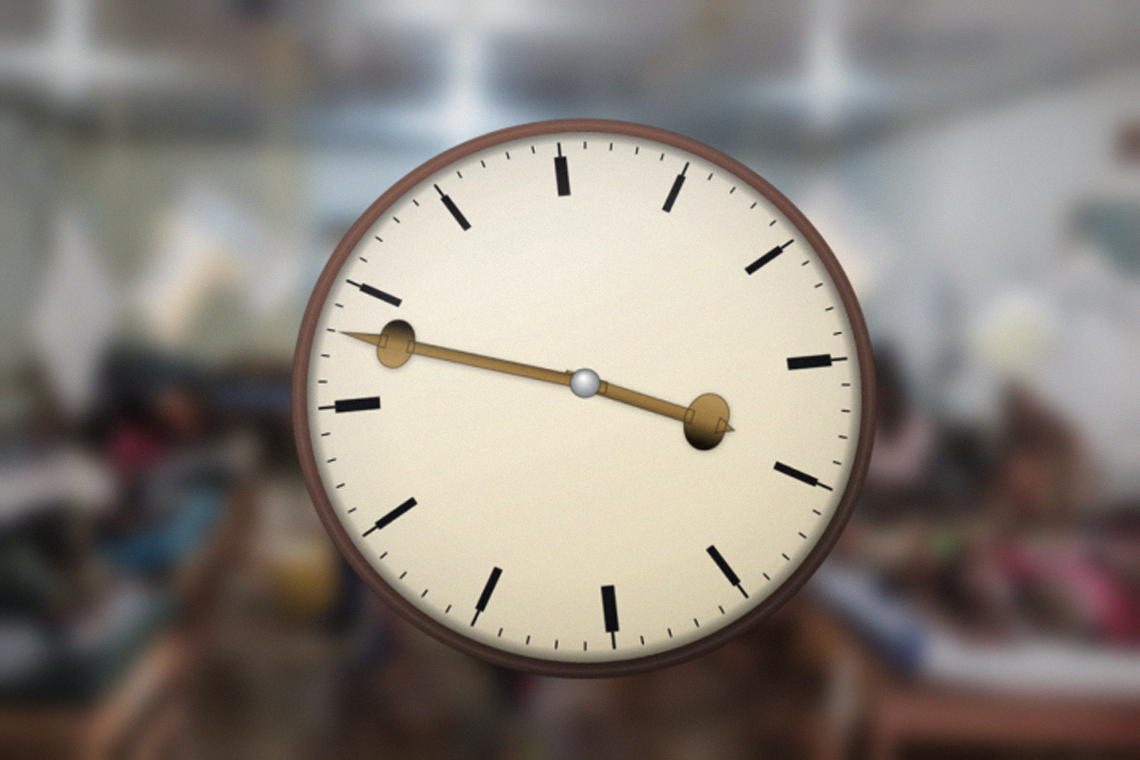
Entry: **3:48**
